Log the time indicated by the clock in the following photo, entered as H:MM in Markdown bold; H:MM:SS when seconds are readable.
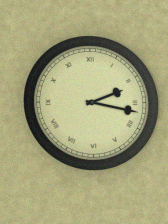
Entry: **2:17**
